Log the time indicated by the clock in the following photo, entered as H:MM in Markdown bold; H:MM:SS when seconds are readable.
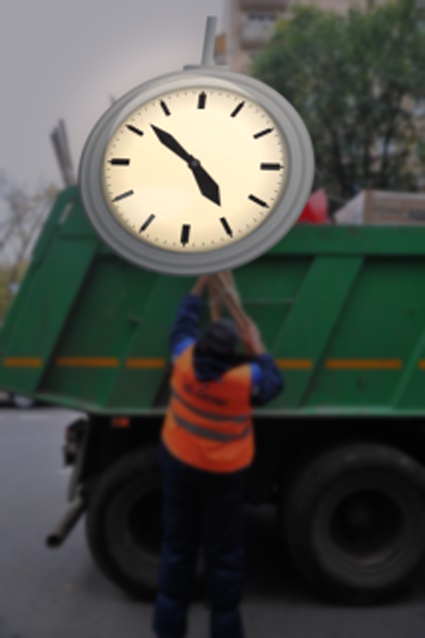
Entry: **4:52**
